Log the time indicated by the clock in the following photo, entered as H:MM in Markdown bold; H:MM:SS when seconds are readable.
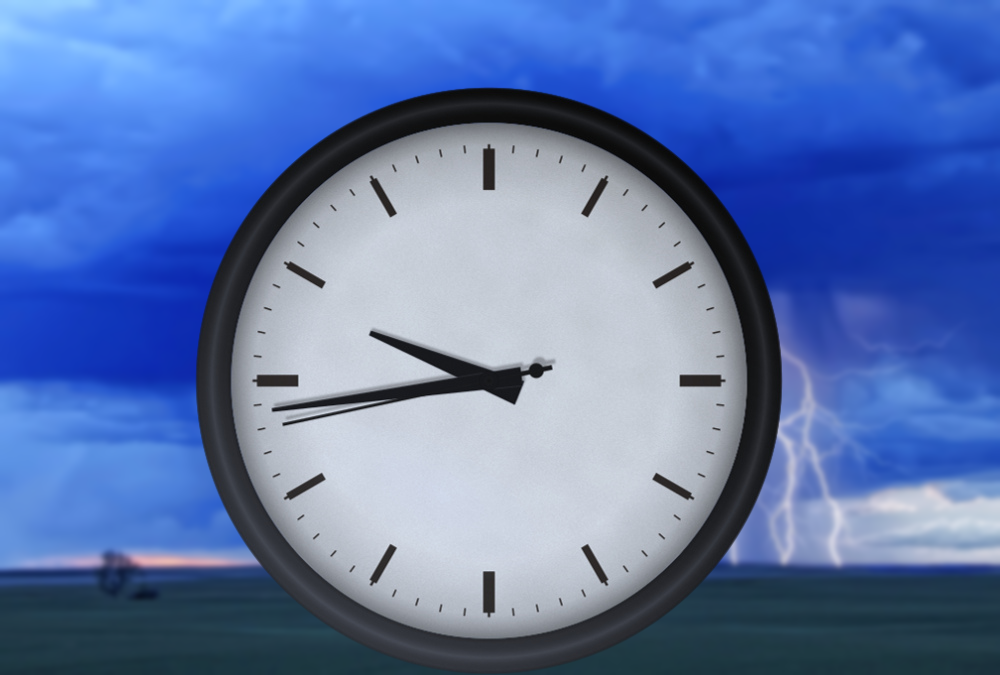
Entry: **9:43:43**
